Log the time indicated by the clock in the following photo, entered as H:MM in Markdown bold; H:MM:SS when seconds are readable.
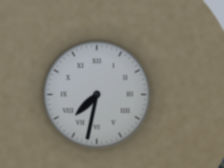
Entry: **7:32**
